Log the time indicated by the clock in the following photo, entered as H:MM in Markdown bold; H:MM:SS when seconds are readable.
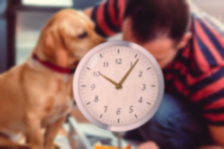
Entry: **10:06**
